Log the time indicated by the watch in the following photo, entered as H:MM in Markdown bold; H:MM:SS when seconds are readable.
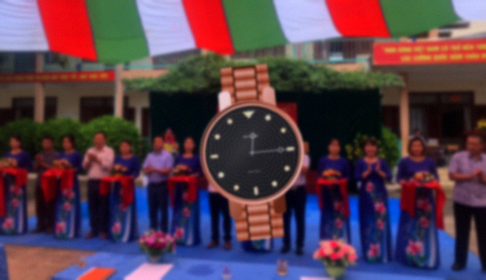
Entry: **12:15**
